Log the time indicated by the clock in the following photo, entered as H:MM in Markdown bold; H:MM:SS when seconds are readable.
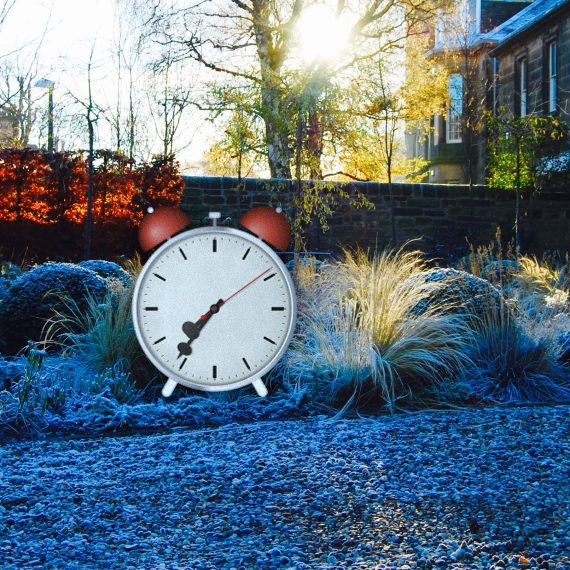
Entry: **7:36:09**
